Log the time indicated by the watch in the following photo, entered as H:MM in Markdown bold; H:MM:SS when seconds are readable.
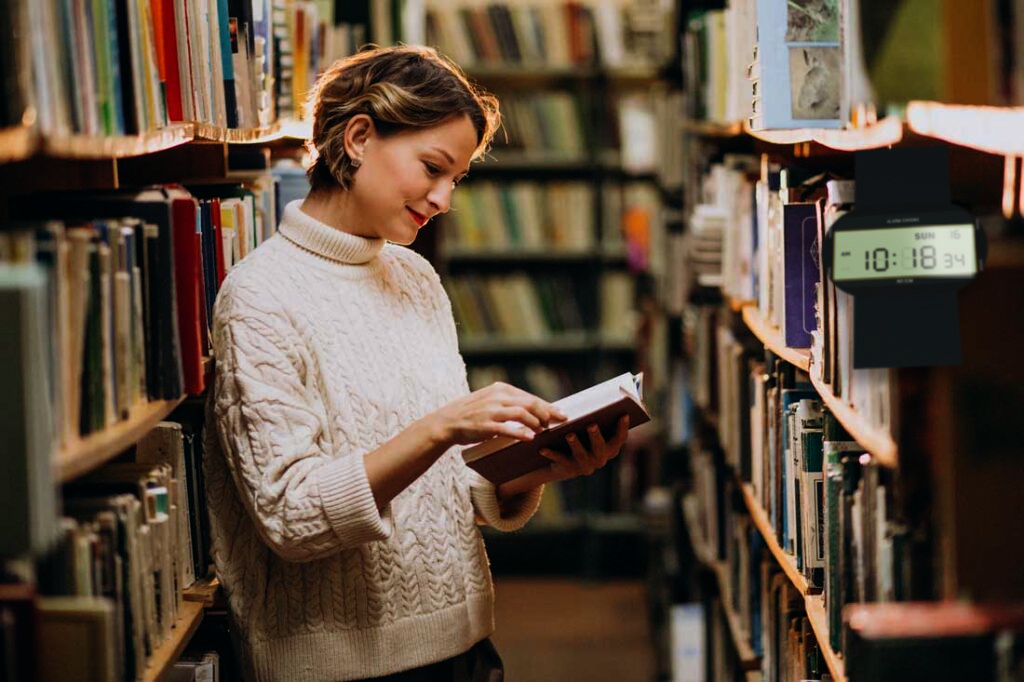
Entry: **10:18:34**
